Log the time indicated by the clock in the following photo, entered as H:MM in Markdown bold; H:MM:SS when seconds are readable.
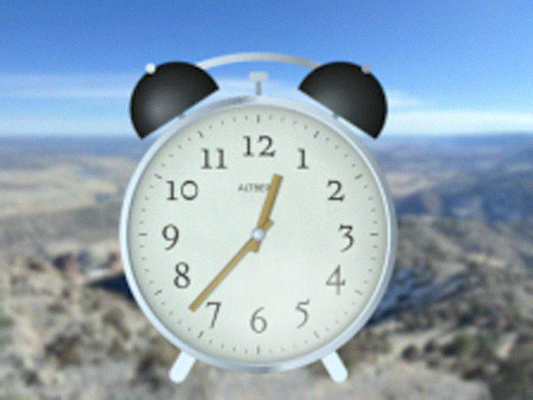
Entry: **12:37**
